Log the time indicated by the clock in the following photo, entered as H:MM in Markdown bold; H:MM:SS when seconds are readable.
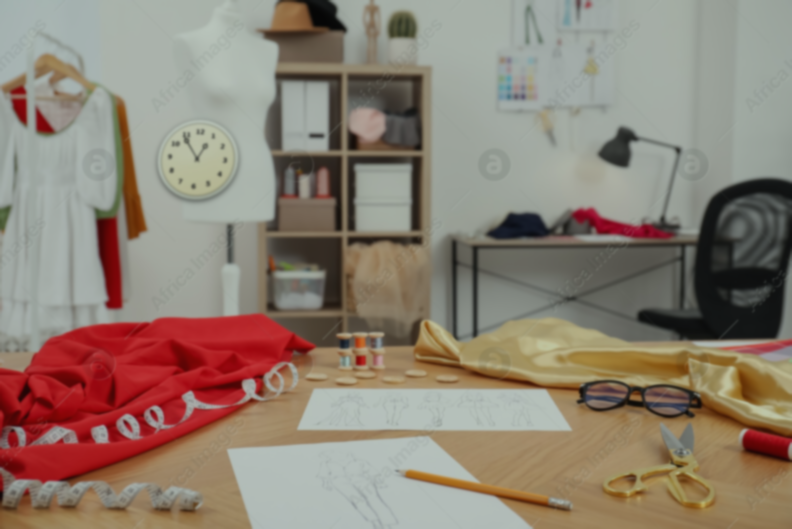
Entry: **12:54**
